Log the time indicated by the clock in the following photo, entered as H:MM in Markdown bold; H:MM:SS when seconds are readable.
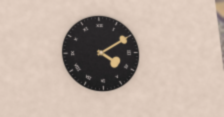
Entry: **4:10**
